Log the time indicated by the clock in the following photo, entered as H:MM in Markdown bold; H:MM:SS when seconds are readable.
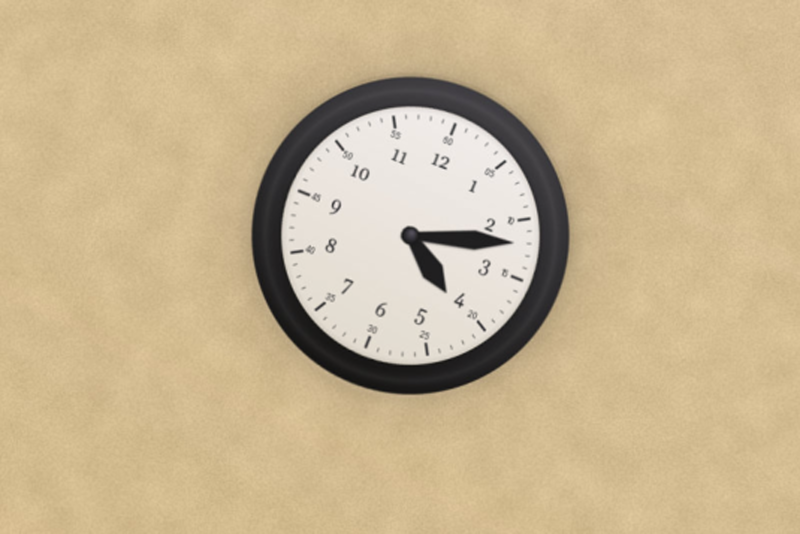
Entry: **4:12**
